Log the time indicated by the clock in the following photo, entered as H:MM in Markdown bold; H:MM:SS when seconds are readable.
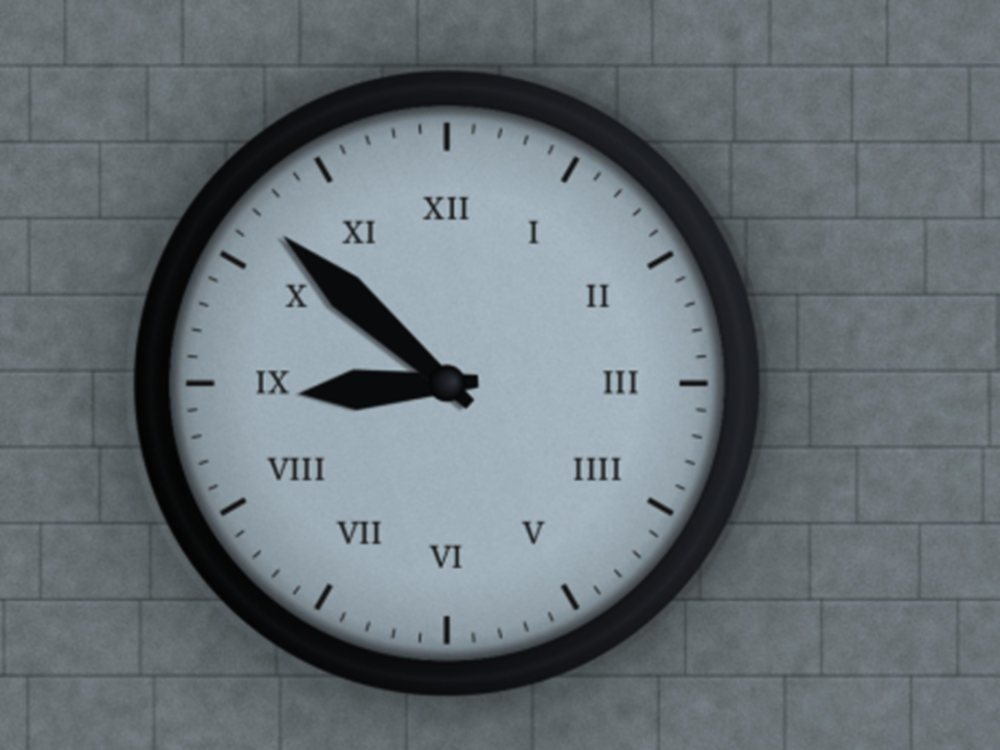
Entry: **8:52**
